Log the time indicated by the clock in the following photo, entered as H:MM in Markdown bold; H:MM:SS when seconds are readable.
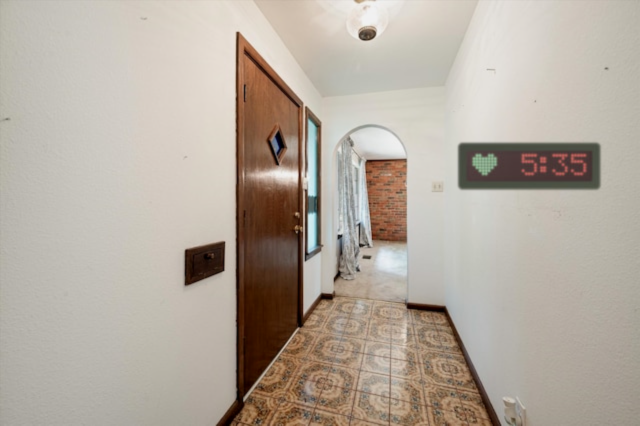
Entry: **5:35**
